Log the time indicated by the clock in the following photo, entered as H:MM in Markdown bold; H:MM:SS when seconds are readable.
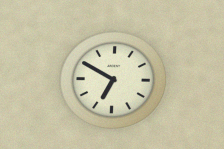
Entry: **6:50**
